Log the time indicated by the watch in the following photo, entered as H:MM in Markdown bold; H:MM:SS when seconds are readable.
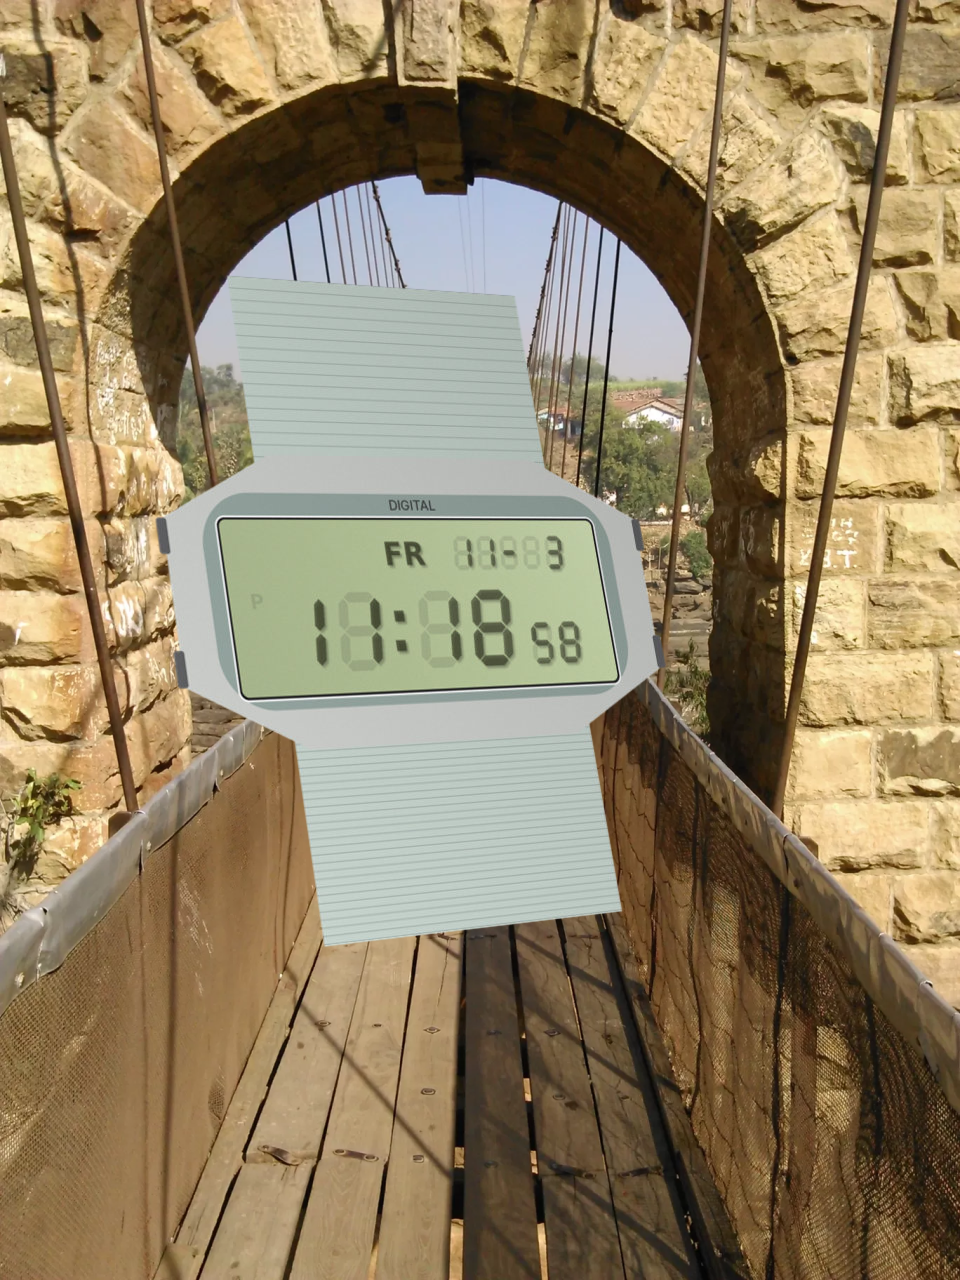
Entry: **11:18:58**
